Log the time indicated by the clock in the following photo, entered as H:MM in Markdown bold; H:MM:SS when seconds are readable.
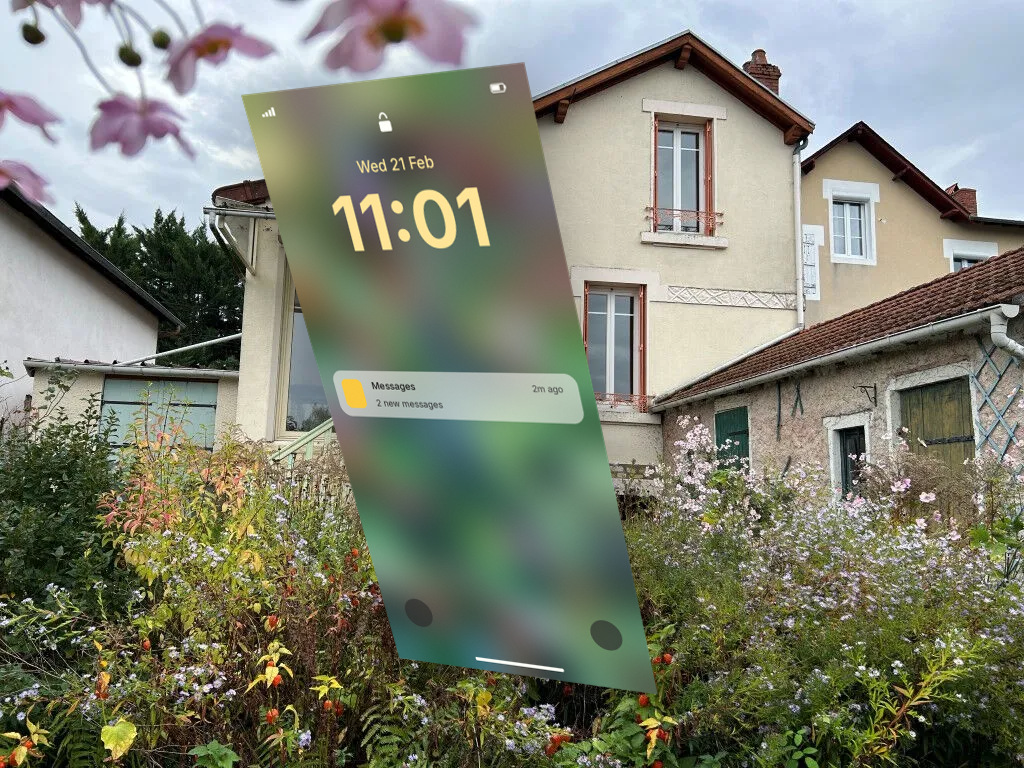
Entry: **11:01**
